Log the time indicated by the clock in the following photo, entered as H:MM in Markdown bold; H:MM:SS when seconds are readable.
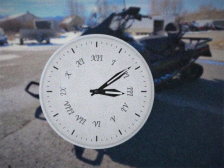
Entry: **3:09**
